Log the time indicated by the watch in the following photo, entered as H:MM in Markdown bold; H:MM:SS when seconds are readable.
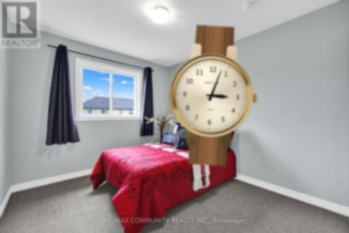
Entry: **3:03**
